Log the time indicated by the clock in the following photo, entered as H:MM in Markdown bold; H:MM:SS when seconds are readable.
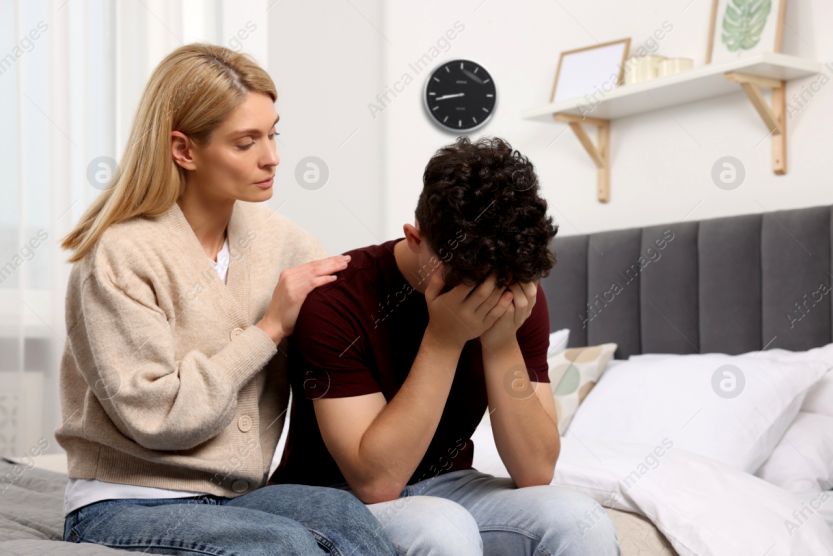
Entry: **8:43**
